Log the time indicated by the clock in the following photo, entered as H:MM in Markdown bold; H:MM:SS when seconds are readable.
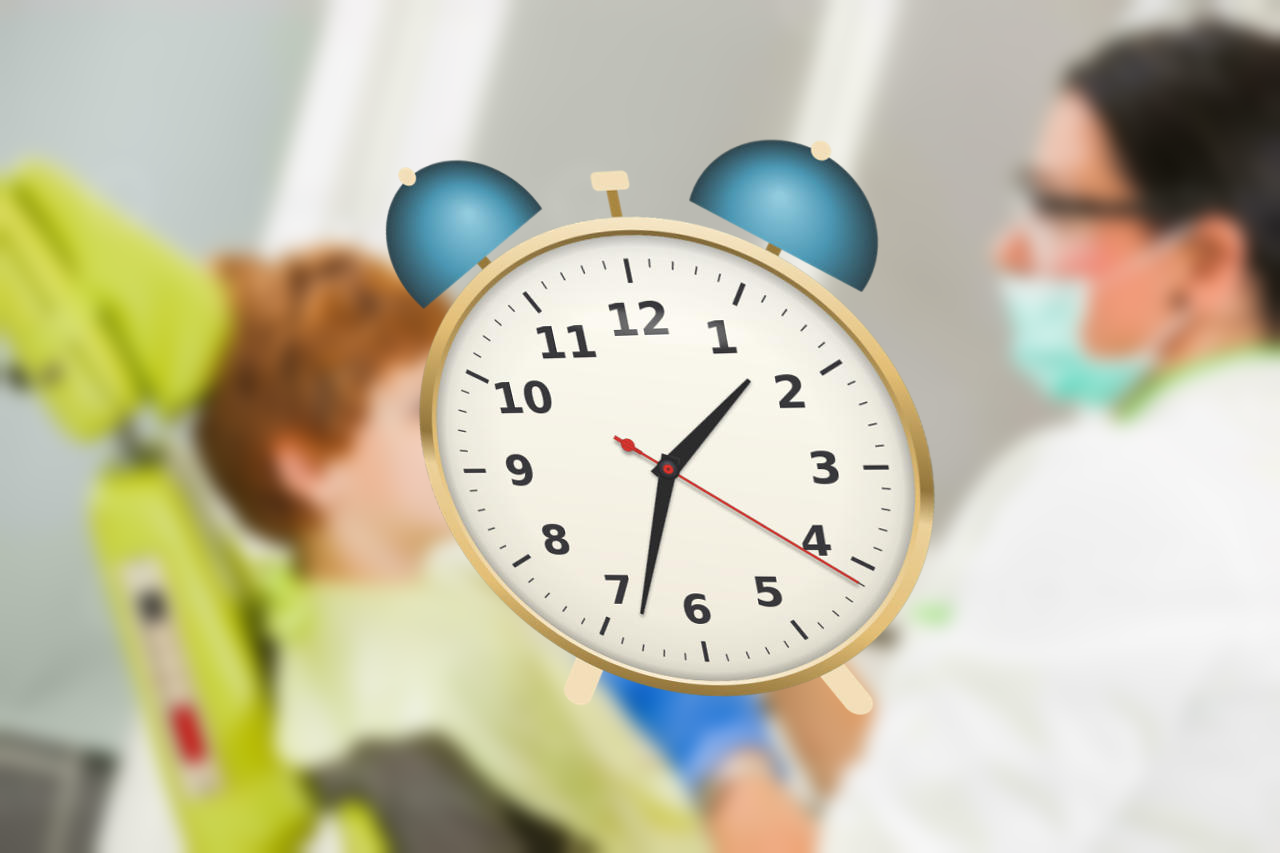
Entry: **1:33:21**
